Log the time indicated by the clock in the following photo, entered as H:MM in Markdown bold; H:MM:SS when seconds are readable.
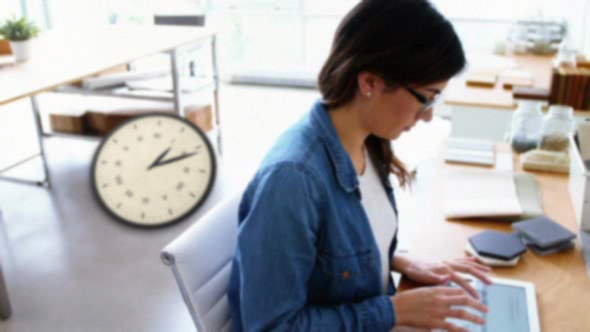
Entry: **1:11**
